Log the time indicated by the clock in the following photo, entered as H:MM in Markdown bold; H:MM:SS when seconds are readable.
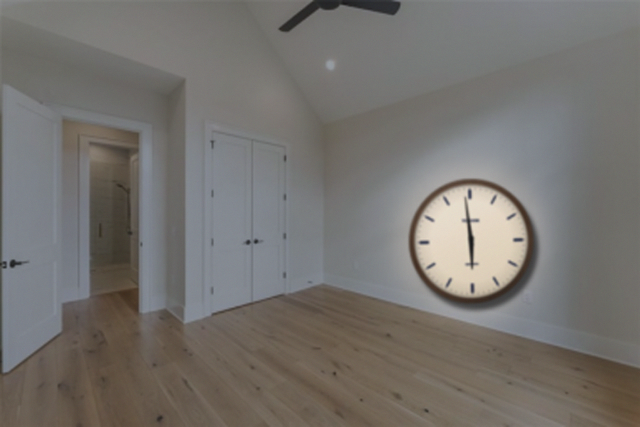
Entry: **5:59**
